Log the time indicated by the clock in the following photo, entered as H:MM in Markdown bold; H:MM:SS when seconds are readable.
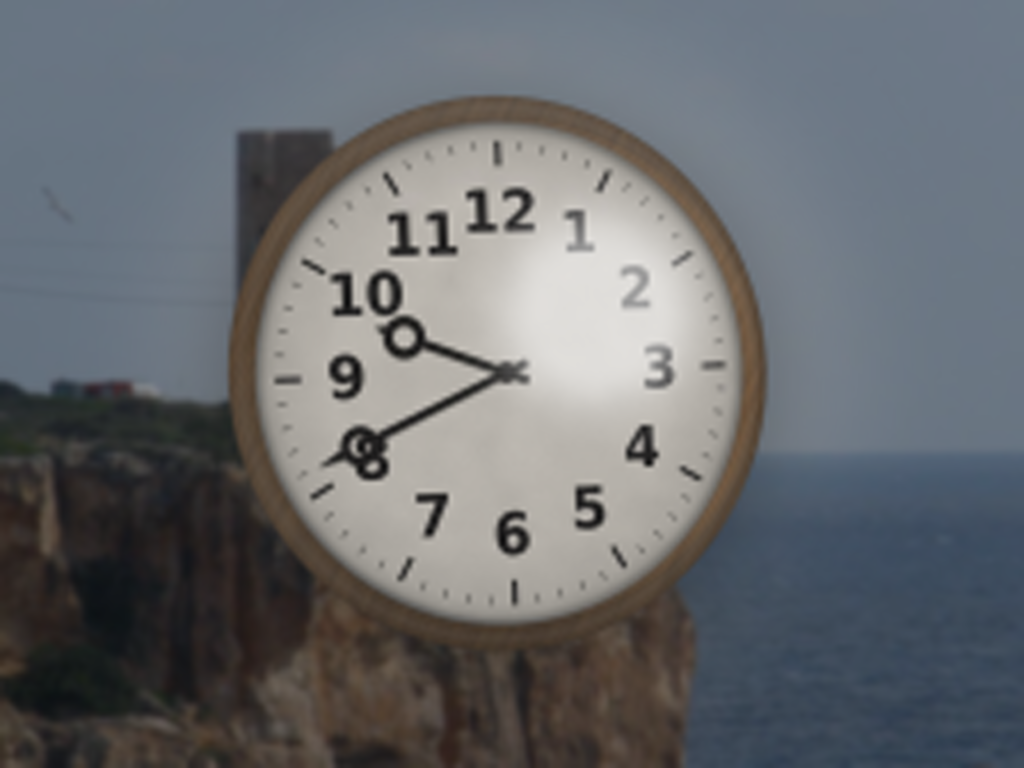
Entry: **9:41**
